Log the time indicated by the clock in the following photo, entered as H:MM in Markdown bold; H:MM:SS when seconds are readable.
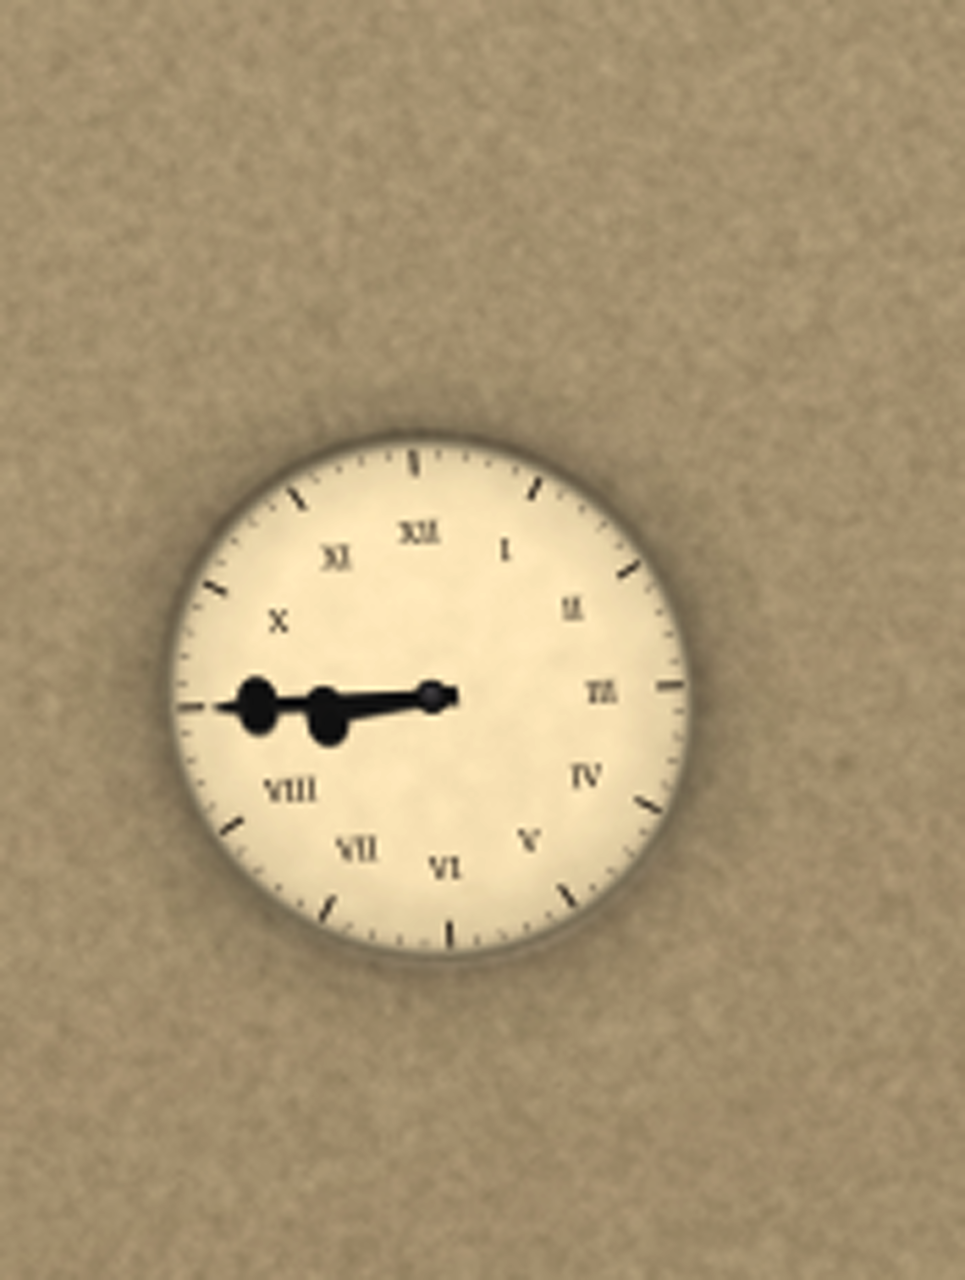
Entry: **8:45**
